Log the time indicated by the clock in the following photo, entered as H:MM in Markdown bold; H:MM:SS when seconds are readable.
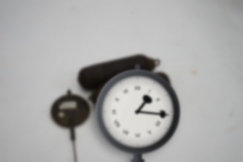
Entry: **1:16**
